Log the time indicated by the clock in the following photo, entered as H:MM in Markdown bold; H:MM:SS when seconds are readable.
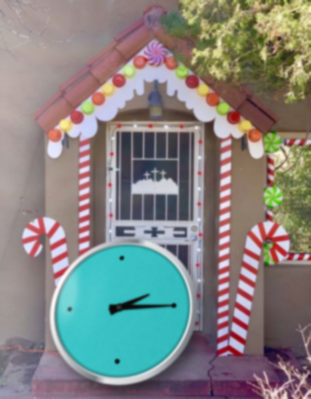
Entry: **2:15**
